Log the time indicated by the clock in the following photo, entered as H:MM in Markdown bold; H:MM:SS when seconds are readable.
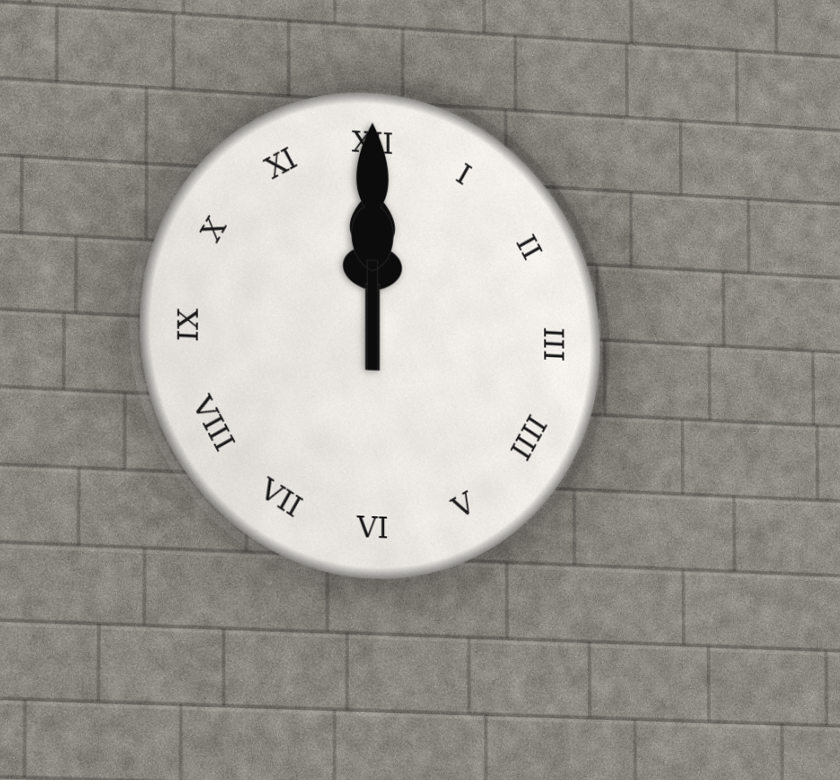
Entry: **12:00**
